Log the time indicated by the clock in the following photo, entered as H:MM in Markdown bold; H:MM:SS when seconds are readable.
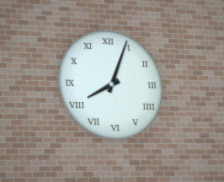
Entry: **8:04**
